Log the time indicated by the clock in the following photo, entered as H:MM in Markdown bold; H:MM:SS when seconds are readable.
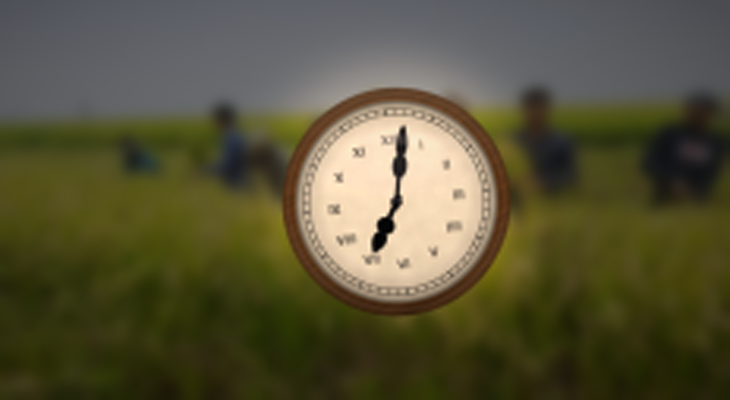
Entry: **7:02**
